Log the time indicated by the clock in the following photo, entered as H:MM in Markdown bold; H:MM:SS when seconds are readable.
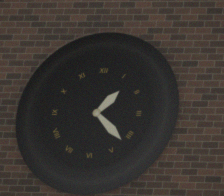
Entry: **1:22**
